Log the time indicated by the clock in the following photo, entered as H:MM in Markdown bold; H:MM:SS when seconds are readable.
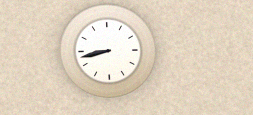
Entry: **8:43**
